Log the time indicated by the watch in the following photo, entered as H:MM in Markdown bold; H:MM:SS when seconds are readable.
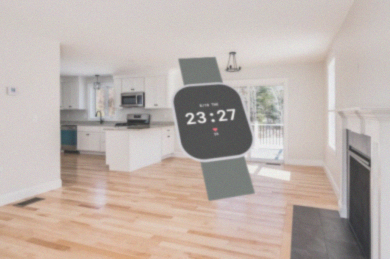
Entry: **23:27**
